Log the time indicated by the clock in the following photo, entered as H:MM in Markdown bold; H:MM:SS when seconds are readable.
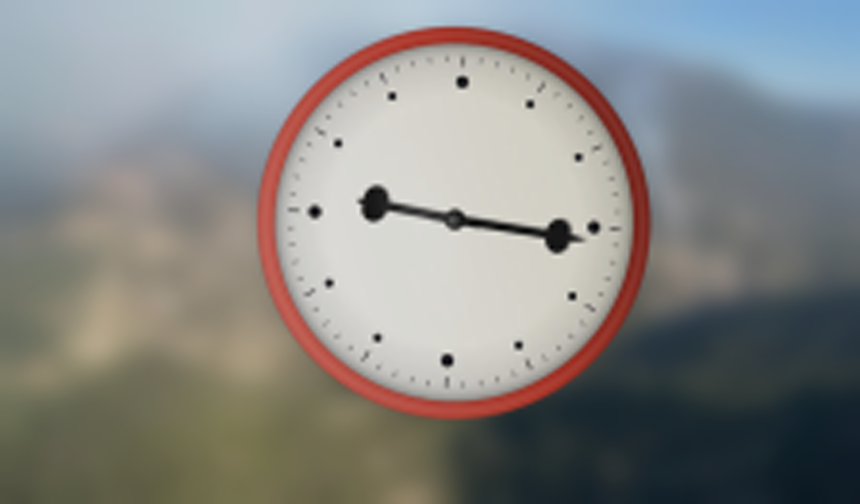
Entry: **9:16**
